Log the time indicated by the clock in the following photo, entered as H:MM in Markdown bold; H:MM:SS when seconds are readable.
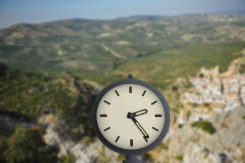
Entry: **2:24**
